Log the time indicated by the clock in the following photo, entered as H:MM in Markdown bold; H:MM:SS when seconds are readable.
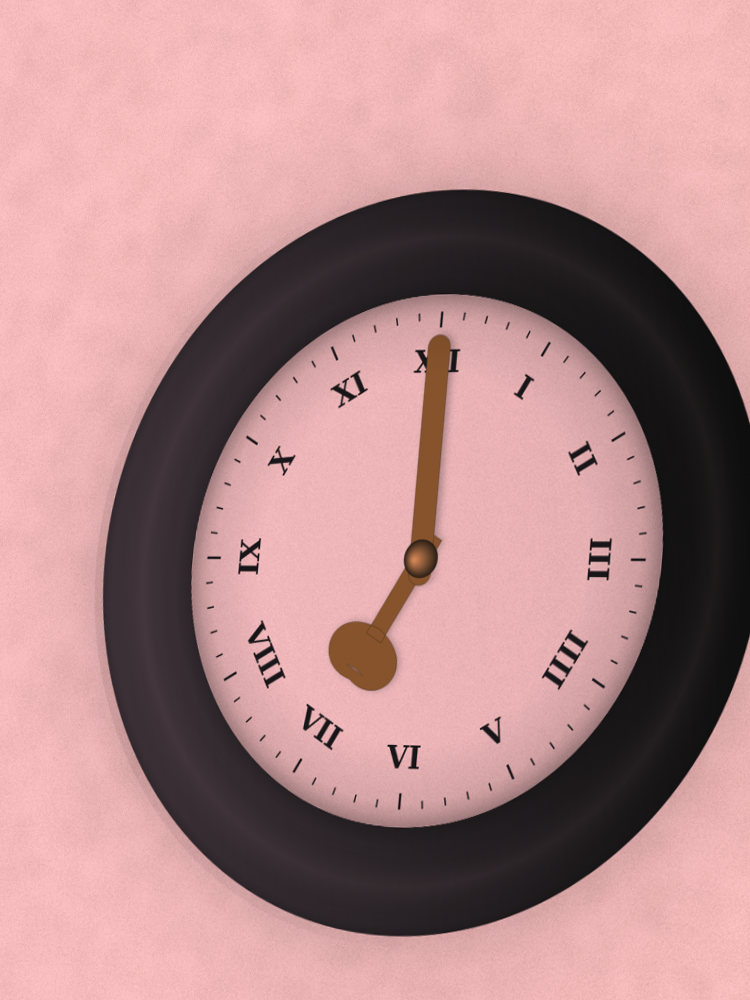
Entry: **7:00**
